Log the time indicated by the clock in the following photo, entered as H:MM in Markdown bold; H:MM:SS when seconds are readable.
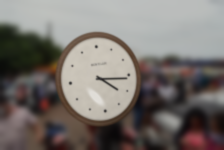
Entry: **4:16**
